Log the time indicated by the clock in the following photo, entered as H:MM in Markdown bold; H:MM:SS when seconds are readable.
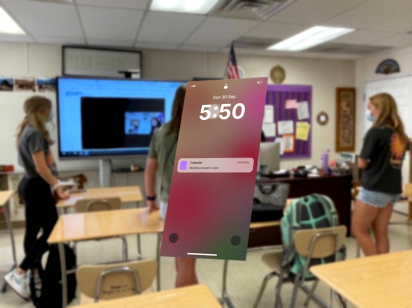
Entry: **5:50**
